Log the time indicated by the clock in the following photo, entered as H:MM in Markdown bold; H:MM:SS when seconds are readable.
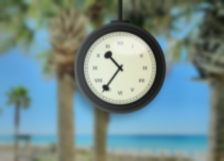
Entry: **10:36**
